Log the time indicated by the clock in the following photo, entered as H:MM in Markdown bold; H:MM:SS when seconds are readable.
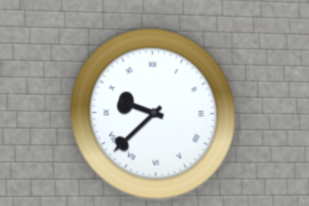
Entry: **9:38**
